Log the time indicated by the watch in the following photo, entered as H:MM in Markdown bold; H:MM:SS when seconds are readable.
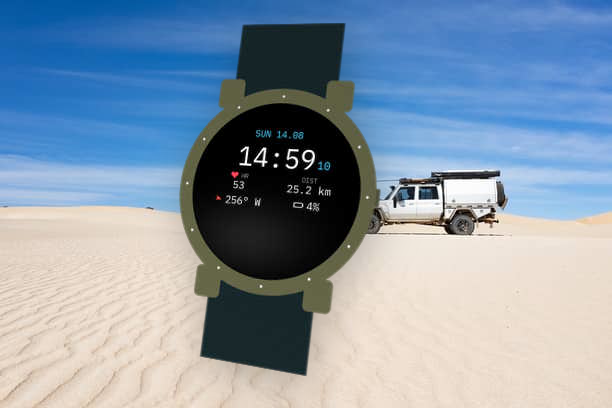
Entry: **14:59:10**
